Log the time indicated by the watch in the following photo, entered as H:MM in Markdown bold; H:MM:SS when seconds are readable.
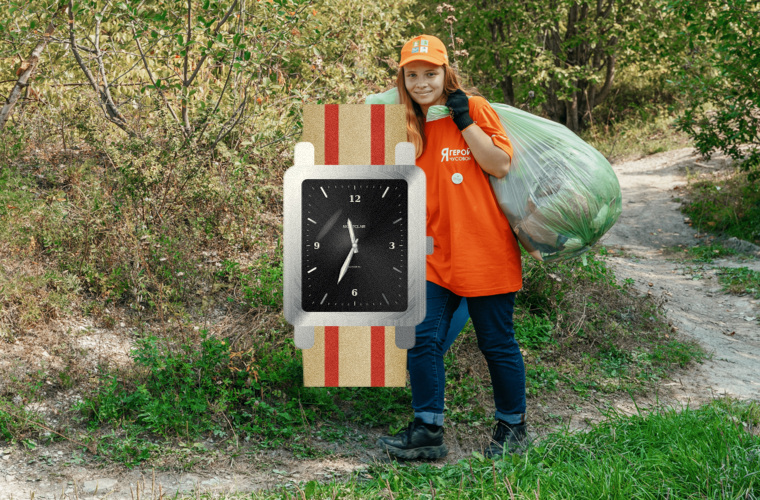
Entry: **11:34**
